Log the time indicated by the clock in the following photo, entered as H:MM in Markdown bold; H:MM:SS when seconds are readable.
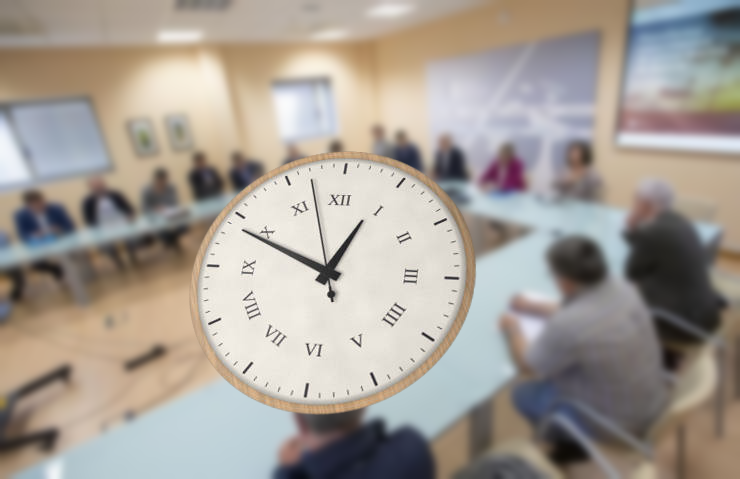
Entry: **12:48:57**
